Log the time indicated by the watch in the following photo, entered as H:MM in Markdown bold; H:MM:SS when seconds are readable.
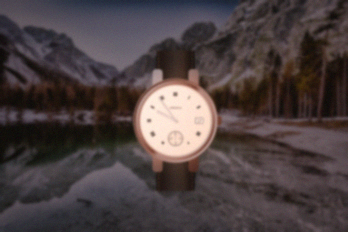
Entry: **9:54**
